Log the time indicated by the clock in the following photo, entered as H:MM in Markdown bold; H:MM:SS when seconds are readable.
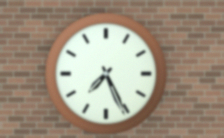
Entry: **7:26**
